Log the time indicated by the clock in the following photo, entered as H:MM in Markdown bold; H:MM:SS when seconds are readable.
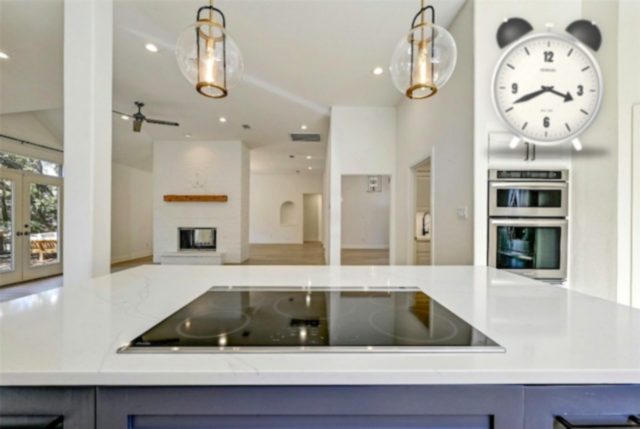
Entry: **3:41**
